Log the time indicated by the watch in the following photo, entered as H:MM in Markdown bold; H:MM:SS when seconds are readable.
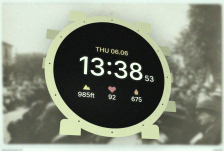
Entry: **13:38:53**
